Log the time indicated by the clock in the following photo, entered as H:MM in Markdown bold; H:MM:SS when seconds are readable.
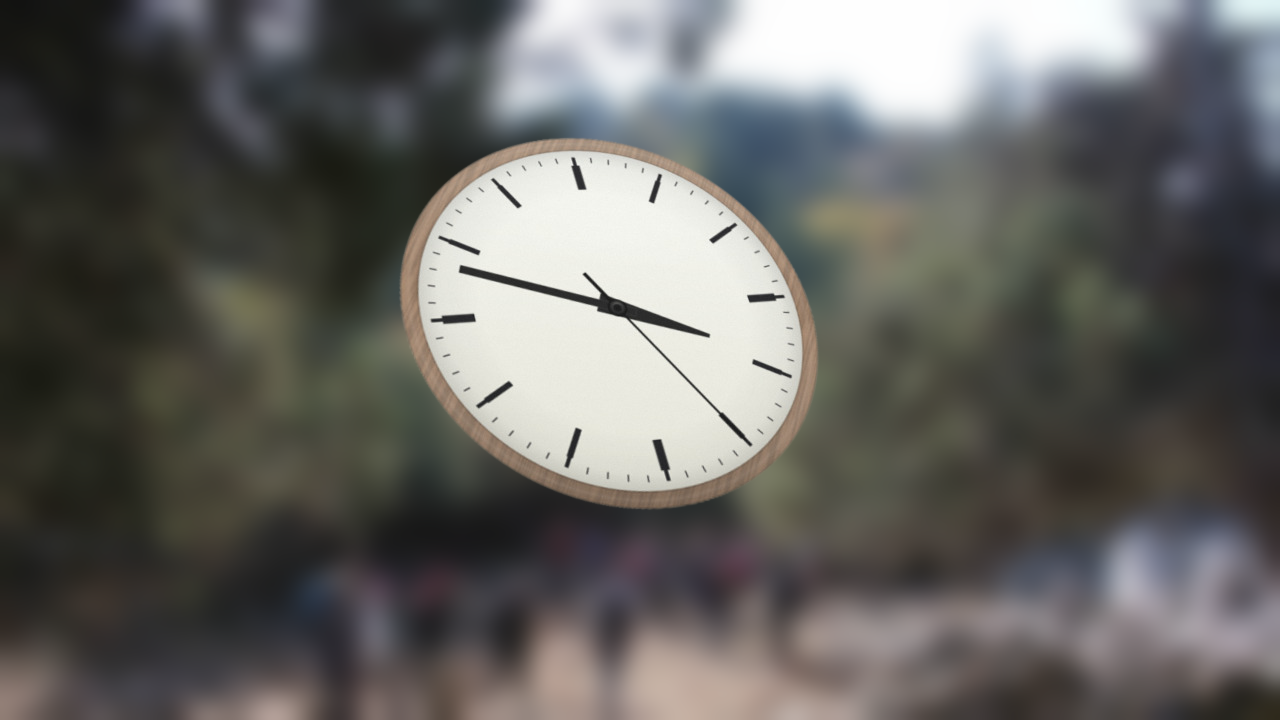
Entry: **3:48:25**
